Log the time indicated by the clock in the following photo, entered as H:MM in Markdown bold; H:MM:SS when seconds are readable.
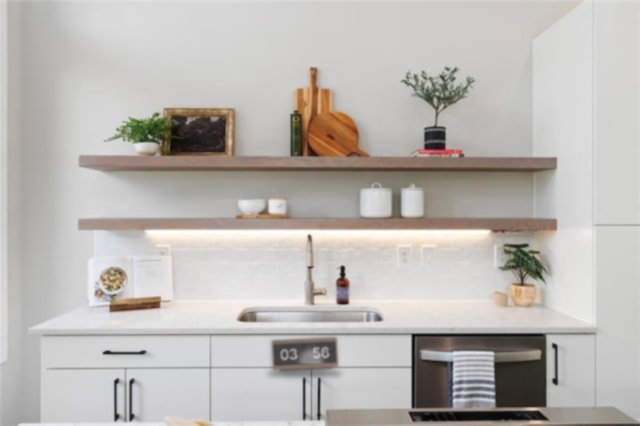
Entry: **3:56**
